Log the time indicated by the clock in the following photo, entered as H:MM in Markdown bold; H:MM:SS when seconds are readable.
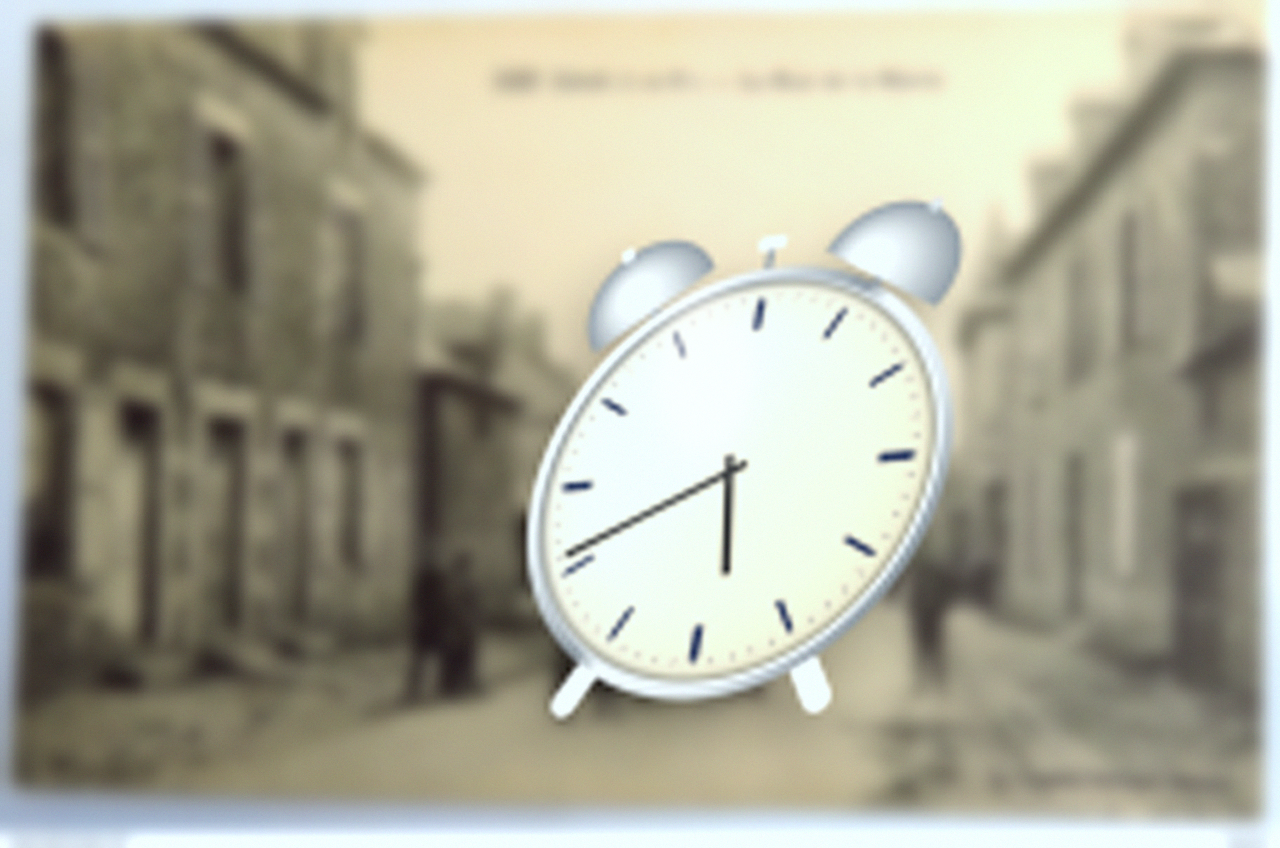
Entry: **5:41**
